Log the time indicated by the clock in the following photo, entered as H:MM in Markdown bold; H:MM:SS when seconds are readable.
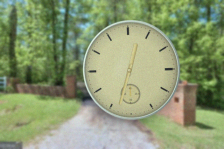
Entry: **12:33**
